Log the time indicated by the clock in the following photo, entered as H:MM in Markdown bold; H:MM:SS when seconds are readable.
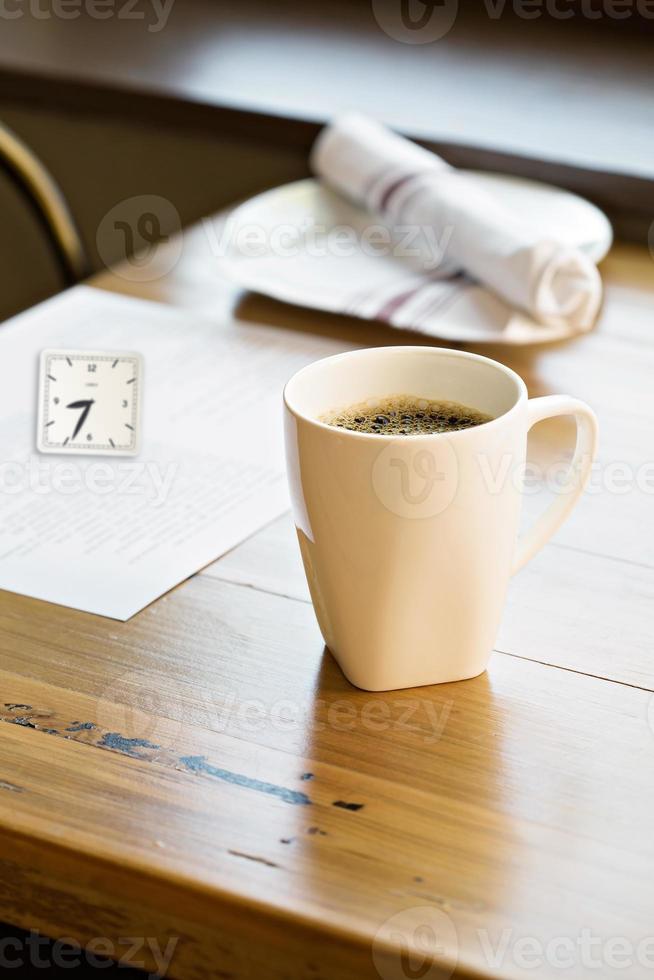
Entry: **8:34**
